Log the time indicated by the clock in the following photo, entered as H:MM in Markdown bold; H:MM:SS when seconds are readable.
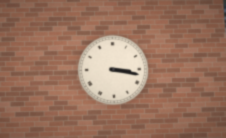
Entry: **3:17**
